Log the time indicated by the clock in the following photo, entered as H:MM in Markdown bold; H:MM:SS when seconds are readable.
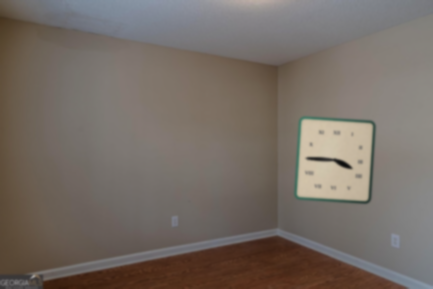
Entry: **3:45**
